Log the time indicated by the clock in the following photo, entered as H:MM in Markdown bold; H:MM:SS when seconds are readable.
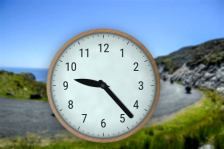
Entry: **9:23**
